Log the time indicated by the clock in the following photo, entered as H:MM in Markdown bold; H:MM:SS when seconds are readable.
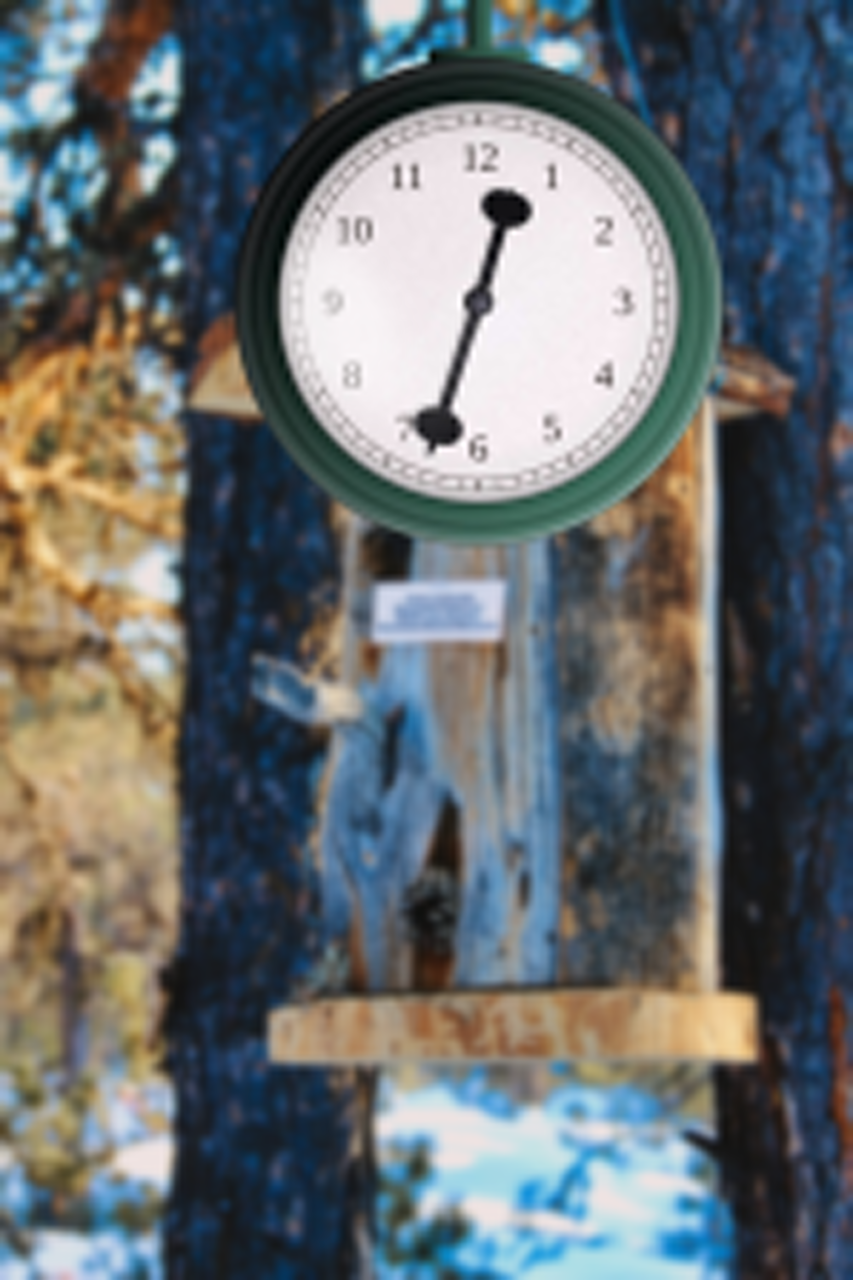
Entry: **12:33**
